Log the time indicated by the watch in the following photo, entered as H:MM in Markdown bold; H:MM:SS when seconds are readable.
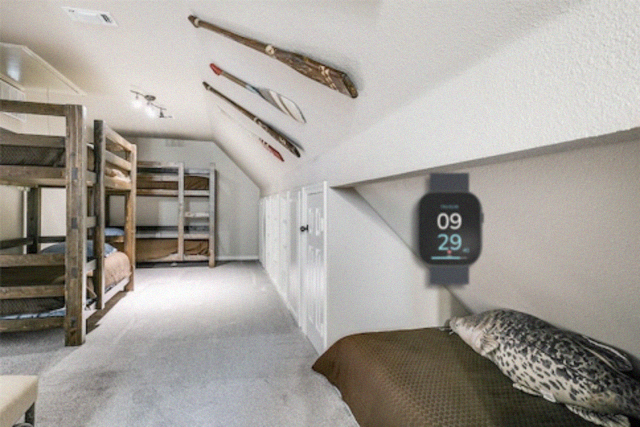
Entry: **9:29**
